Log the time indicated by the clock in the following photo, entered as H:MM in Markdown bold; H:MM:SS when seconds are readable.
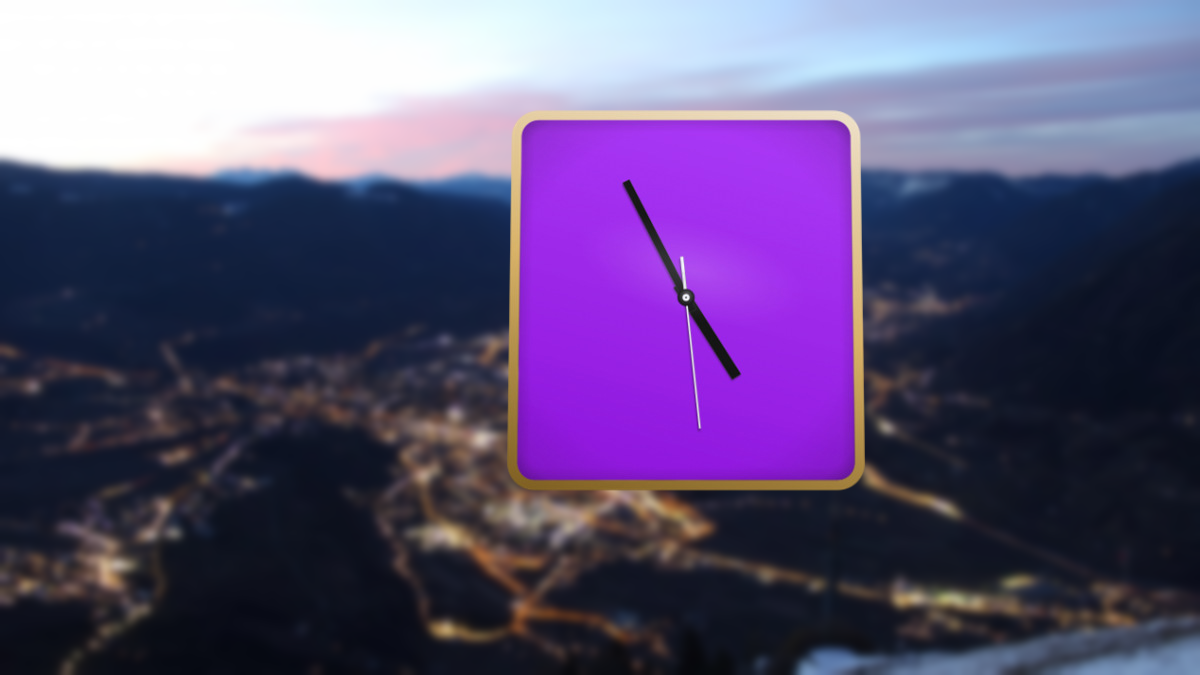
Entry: **4:55:29**
